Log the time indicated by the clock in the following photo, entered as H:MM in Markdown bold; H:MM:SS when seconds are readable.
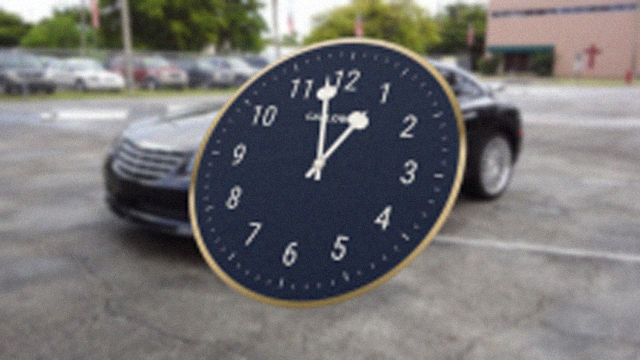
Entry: **12:58**
